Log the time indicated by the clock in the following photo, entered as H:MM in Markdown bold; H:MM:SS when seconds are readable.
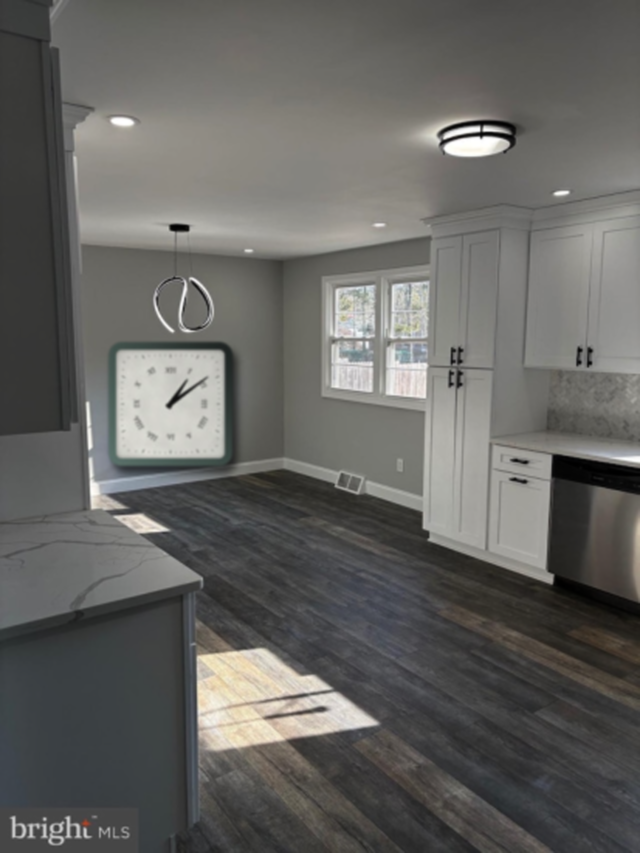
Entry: **1:09**
